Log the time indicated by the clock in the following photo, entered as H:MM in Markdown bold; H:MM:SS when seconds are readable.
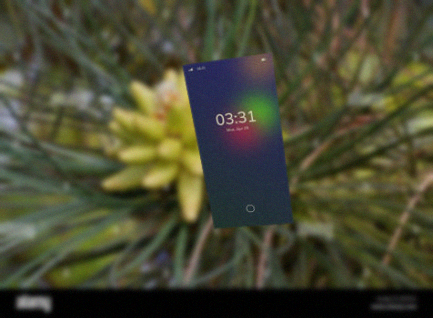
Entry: **3:31**
